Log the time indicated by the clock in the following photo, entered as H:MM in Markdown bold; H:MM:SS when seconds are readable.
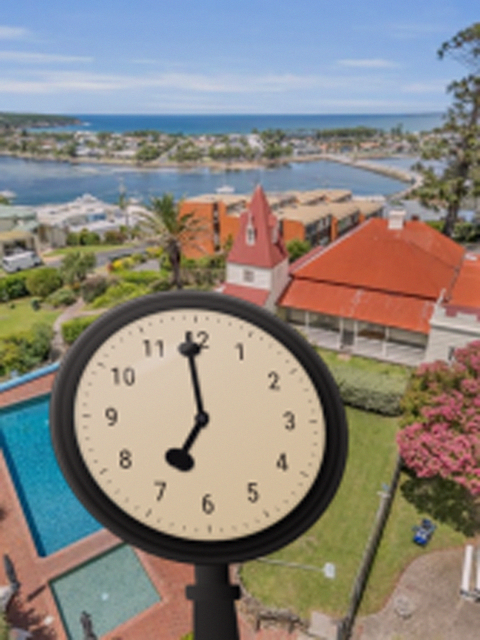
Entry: **6:59**
